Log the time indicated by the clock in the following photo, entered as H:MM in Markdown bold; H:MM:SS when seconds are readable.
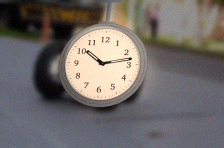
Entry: **10:13**
